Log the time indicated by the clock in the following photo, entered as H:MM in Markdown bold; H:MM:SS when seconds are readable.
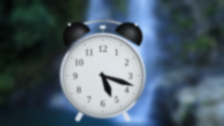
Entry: **5:18**
